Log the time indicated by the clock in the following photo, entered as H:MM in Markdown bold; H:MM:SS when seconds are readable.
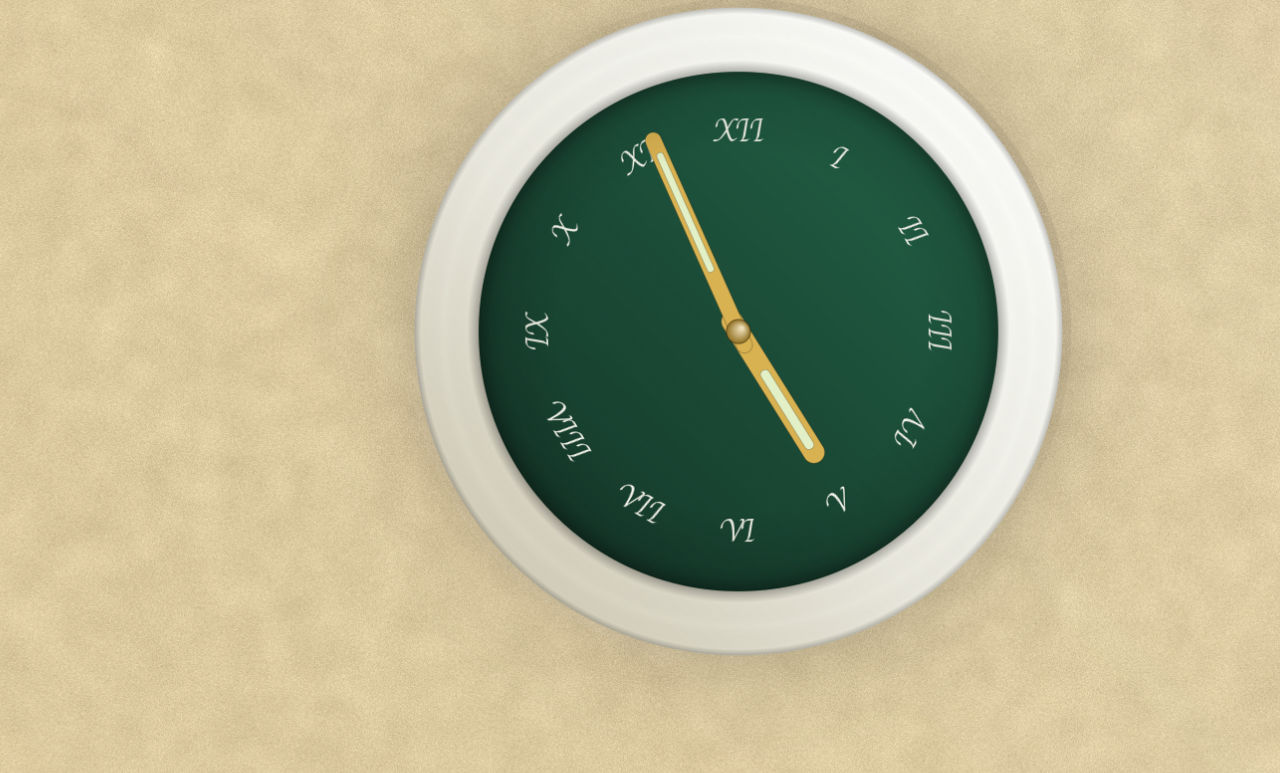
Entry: **4:56**
